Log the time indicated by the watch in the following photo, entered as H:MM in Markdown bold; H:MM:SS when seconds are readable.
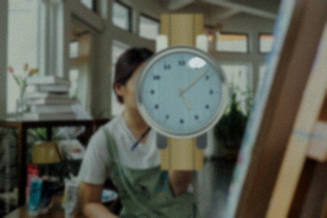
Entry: **5:08**
